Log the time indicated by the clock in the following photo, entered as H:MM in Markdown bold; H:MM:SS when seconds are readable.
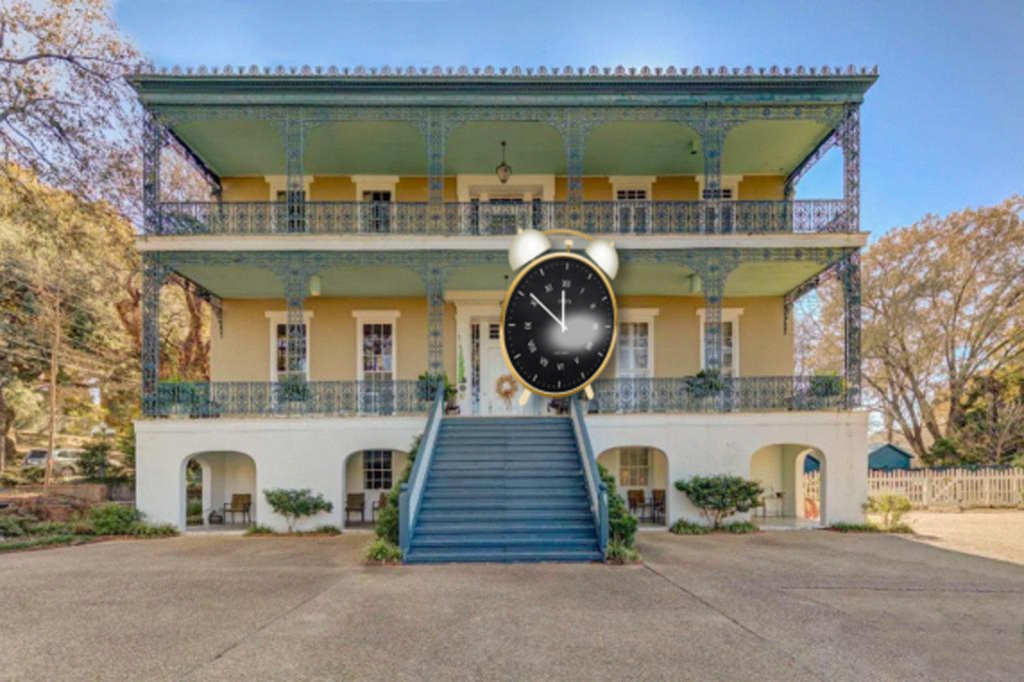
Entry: **11:51**
